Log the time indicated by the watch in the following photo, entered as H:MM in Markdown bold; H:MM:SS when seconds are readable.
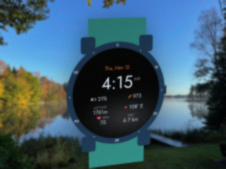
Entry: **4:15**
